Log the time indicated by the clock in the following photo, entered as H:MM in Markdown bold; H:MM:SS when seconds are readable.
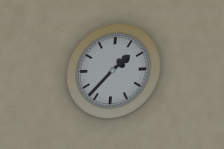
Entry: **1:37**
